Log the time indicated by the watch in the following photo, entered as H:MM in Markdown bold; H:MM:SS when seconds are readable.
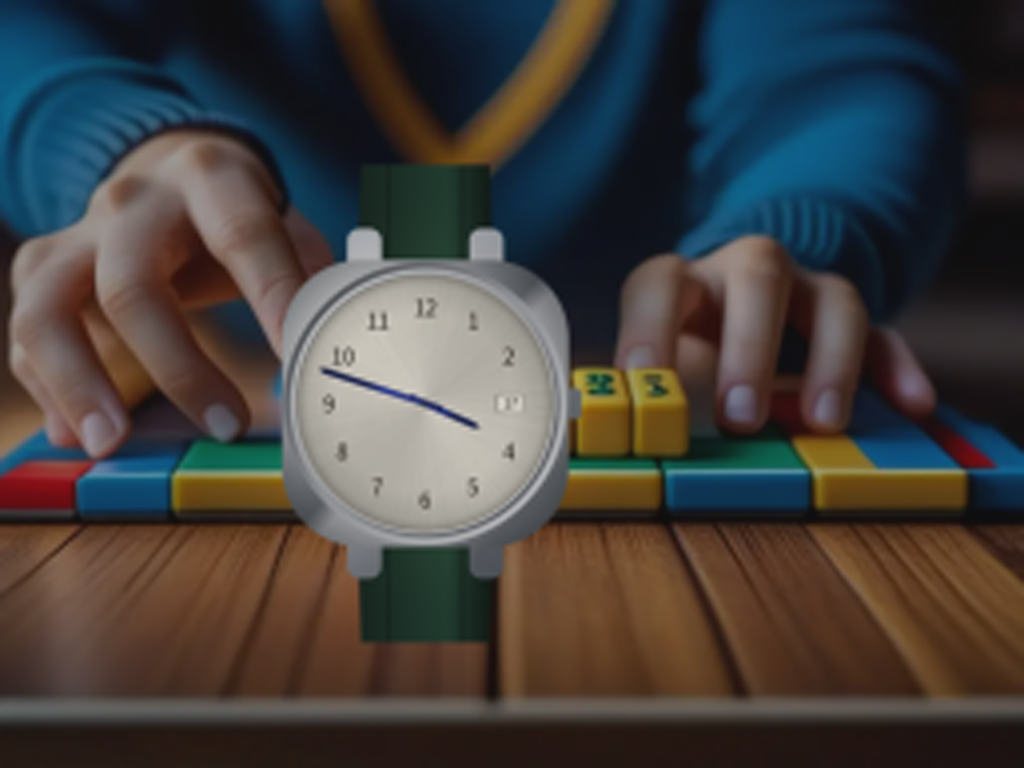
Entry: **3:48**
